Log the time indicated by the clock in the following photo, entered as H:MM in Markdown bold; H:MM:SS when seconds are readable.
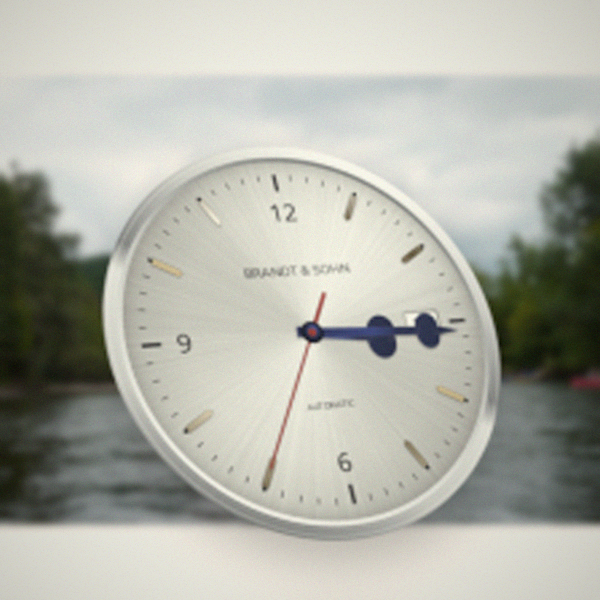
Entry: **3:15:35**
